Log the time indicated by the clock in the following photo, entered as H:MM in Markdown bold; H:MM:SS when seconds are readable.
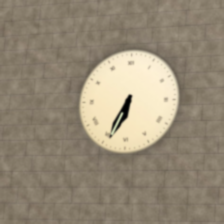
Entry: **6:34**
